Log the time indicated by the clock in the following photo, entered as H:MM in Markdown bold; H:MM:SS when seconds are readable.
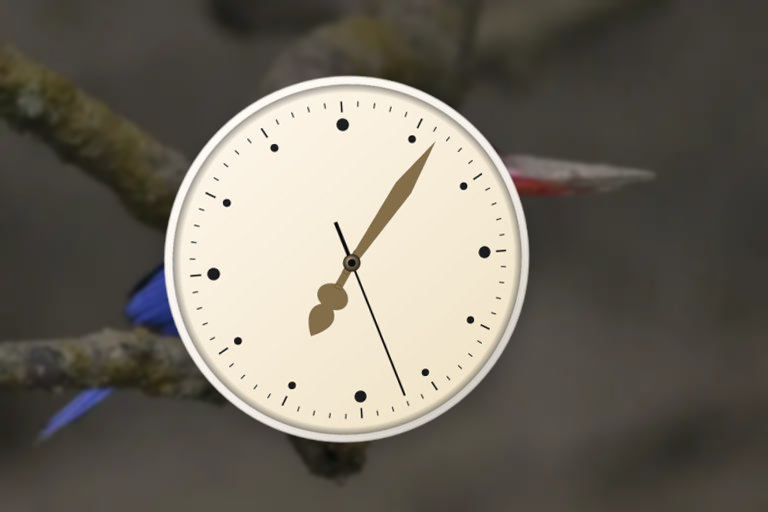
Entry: **7:06:27**
